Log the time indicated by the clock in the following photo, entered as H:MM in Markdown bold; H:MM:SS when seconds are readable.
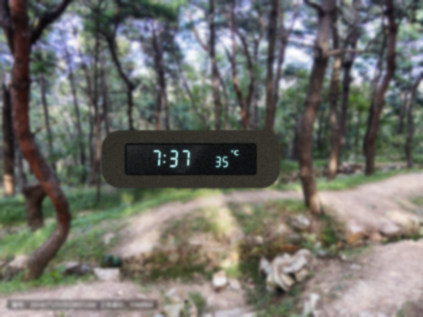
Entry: **7:37**
